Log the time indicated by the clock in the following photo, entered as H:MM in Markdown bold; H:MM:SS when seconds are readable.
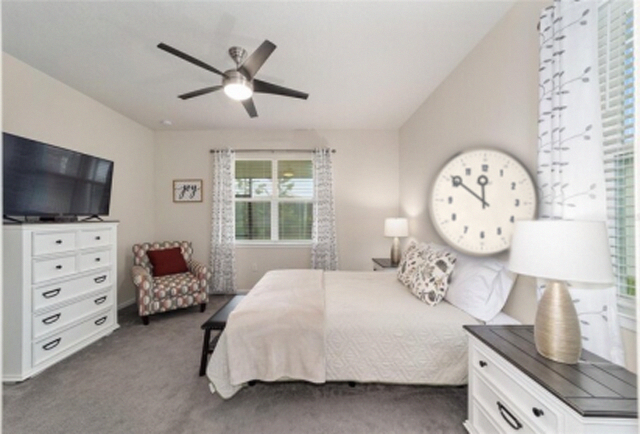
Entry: **11:51**
